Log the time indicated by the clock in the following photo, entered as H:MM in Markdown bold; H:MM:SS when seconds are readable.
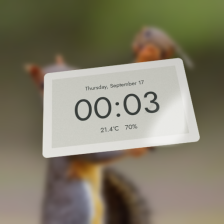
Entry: **0:03**
